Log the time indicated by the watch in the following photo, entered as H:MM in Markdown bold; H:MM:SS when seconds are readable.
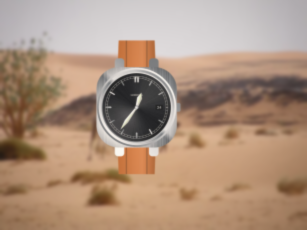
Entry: **12:36**
